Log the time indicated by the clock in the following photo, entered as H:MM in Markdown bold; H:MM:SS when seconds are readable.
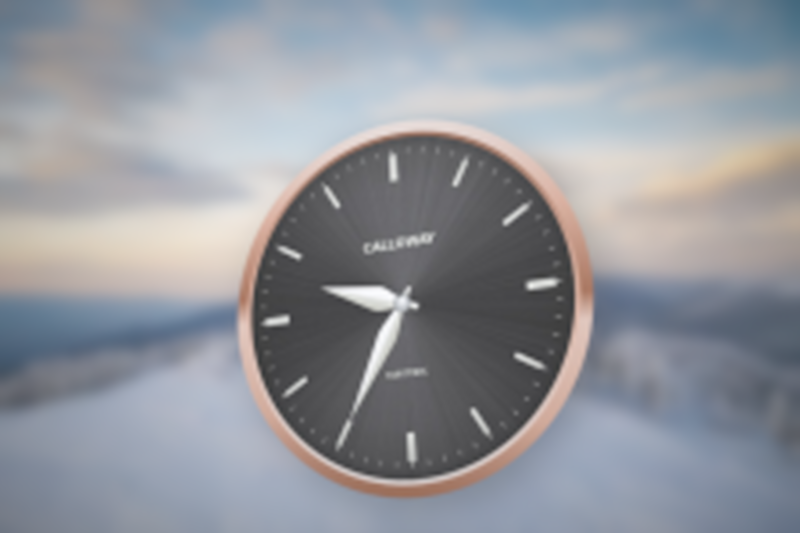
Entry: **9:35**
